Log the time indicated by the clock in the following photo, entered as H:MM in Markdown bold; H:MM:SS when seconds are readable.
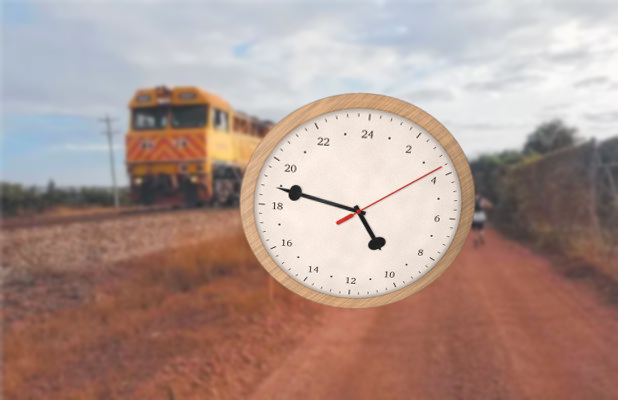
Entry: **9:47:09**
